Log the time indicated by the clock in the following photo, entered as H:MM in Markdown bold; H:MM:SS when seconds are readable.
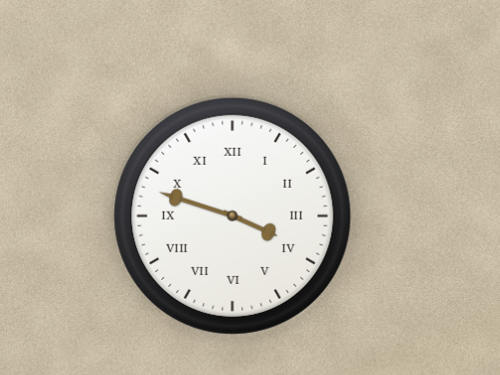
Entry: **3:48**
